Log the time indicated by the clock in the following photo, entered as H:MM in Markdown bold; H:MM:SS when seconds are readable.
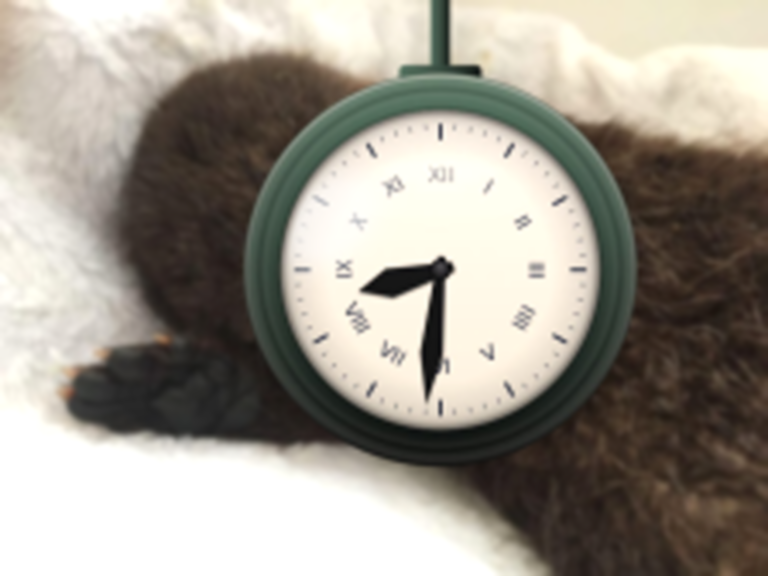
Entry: **8:31**
